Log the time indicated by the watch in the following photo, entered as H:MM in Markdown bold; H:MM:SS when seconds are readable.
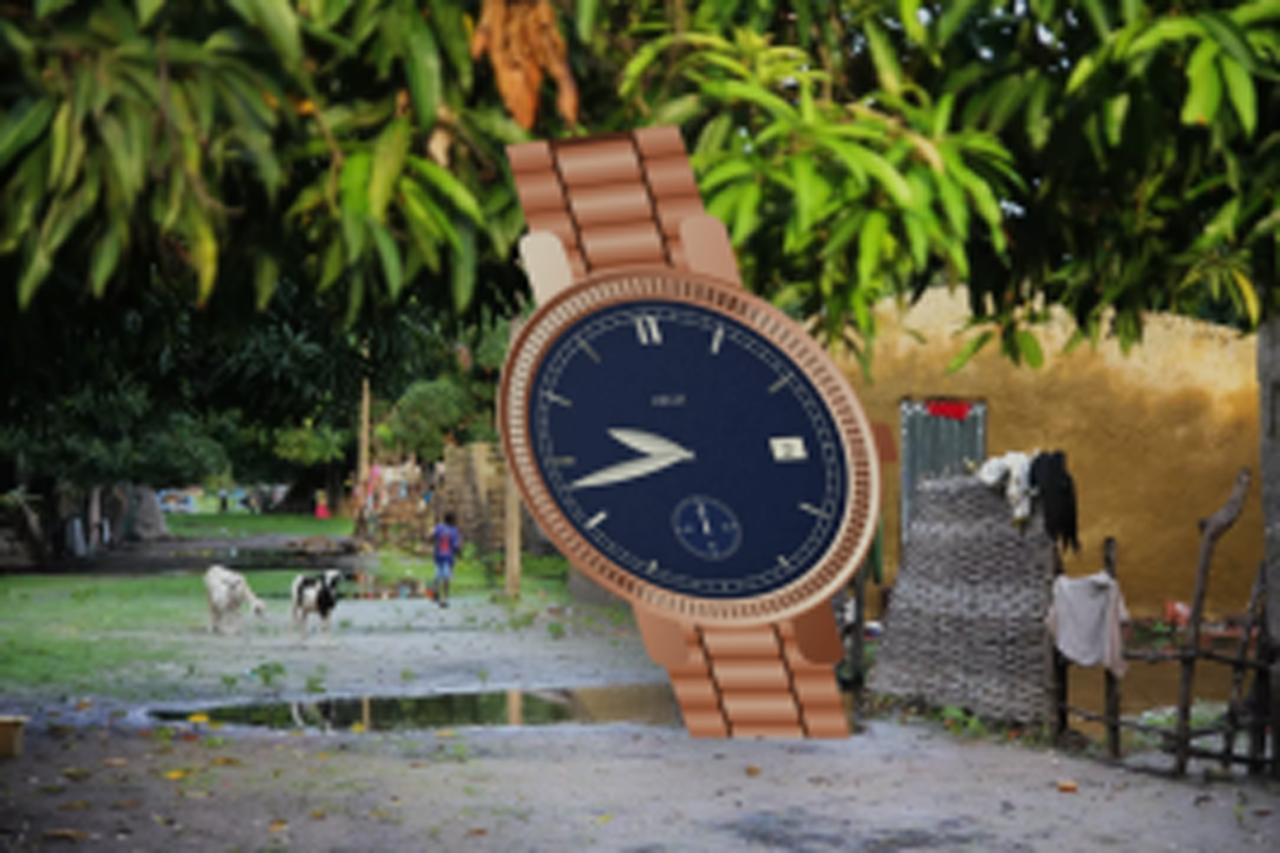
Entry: **9:43**
